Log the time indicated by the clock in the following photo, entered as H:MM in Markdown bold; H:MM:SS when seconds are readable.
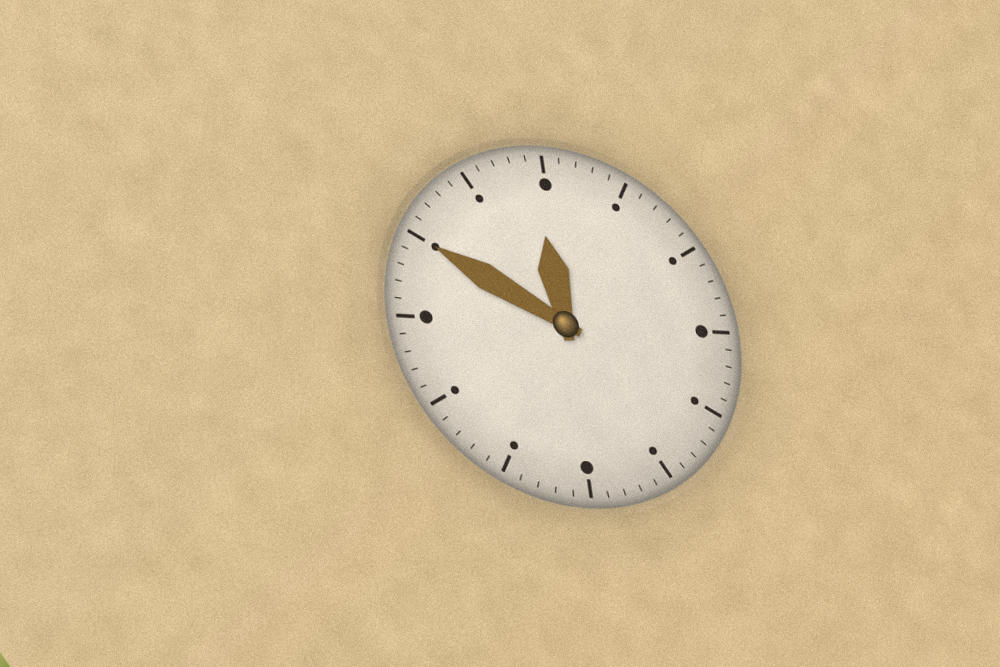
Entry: **11:50**
